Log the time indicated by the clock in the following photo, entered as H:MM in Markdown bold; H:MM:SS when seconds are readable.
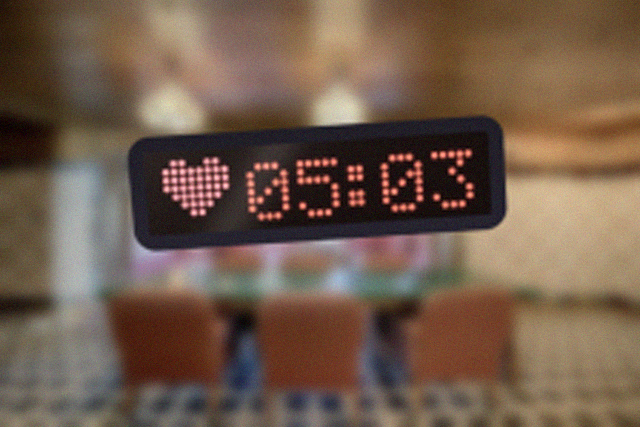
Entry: **5:03**
